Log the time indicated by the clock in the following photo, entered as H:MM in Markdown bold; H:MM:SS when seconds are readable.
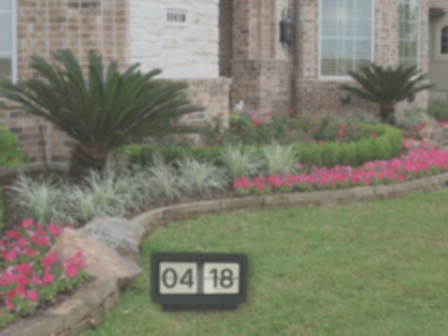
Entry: **4:18**
